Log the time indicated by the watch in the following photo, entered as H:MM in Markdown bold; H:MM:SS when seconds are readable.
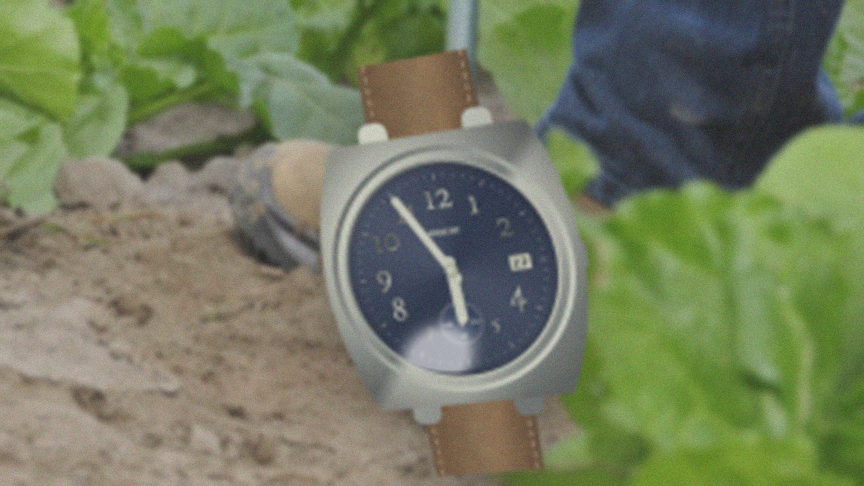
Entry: **5:55**
